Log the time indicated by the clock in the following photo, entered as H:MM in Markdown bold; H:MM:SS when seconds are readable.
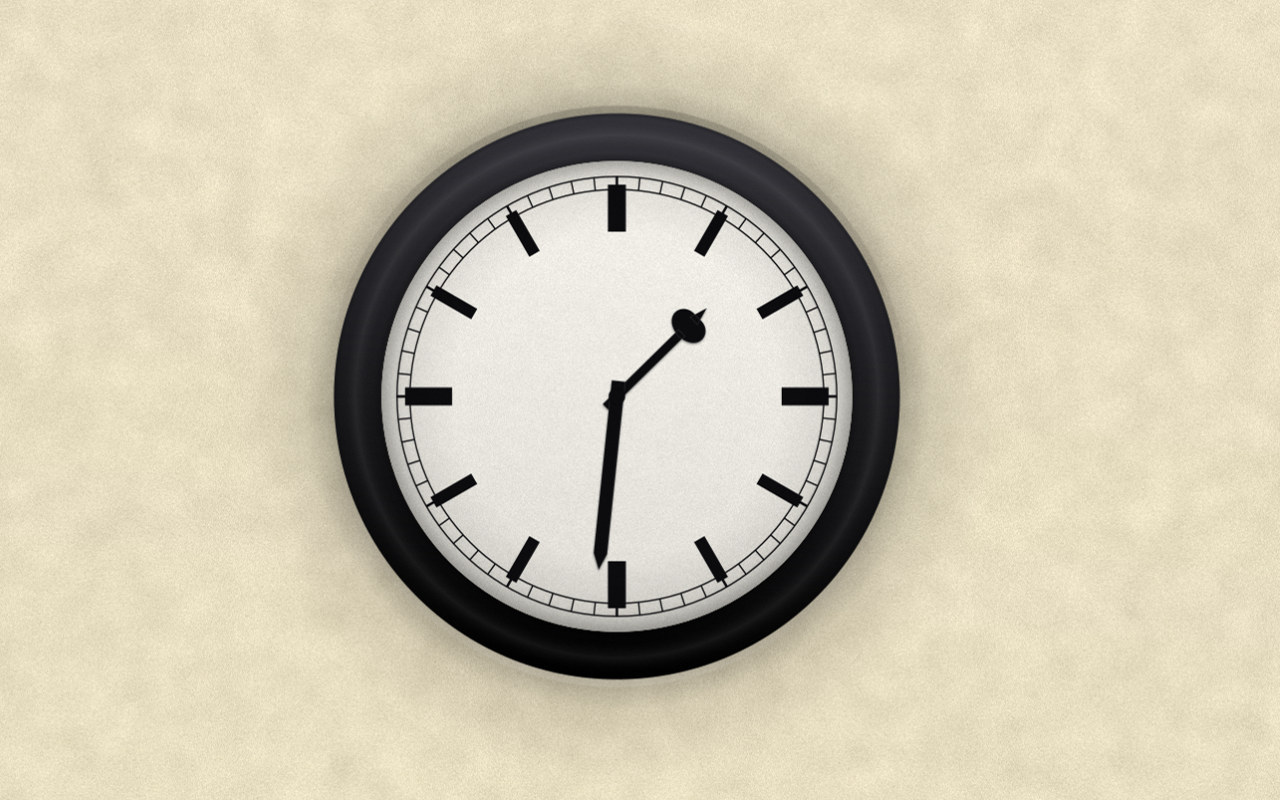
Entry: **1:31**
